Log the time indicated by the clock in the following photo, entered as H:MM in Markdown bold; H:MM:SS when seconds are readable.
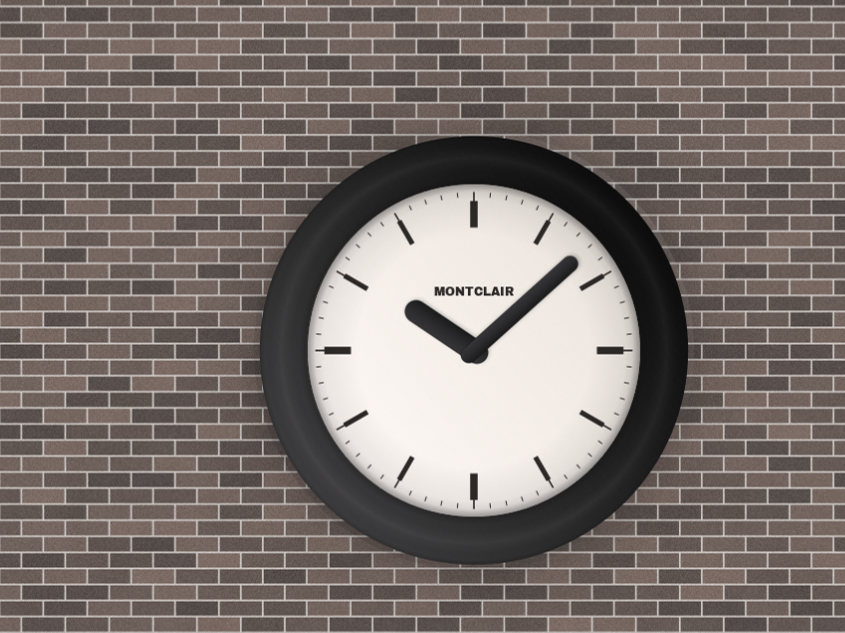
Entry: **10:08**
